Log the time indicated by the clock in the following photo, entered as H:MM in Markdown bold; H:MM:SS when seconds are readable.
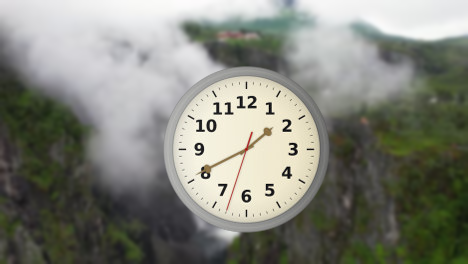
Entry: **1:40:33**
